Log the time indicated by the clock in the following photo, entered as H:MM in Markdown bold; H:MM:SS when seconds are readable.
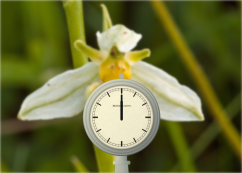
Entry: **12:00**
